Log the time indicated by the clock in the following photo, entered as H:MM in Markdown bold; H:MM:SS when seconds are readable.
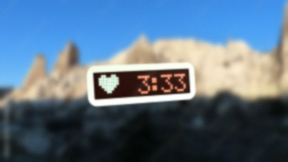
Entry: **3:33**
